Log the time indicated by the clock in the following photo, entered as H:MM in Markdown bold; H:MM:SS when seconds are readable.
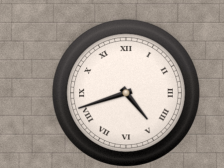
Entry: **4:42**
